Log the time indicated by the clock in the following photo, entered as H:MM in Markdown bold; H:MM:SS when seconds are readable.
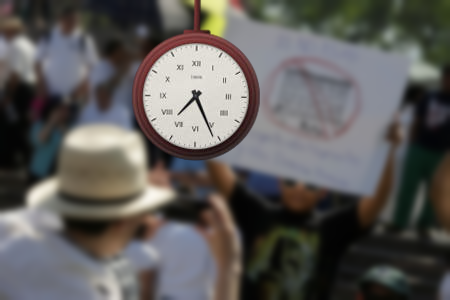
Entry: **7:26**
